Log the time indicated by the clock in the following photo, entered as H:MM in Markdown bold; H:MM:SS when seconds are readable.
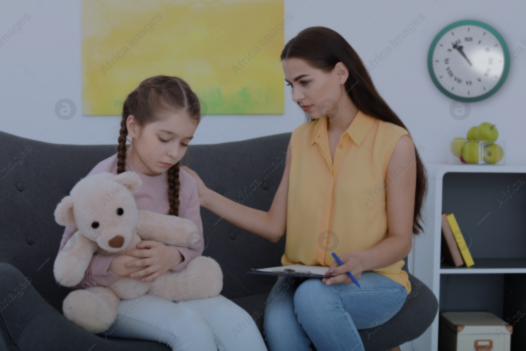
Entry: **10:53**
